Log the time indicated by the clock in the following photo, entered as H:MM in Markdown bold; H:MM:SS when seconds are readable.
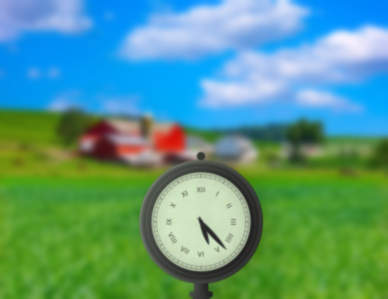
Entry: **5:23**
